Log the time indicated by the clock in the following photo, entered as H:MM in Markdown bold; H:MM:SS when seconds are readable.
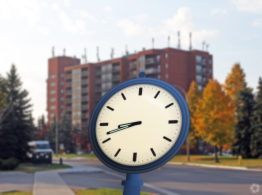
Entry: **8:42**
